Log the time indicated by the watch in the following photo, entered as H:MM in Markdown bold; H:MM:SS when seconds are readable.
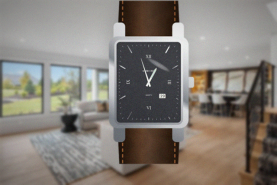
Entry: **12:57**
